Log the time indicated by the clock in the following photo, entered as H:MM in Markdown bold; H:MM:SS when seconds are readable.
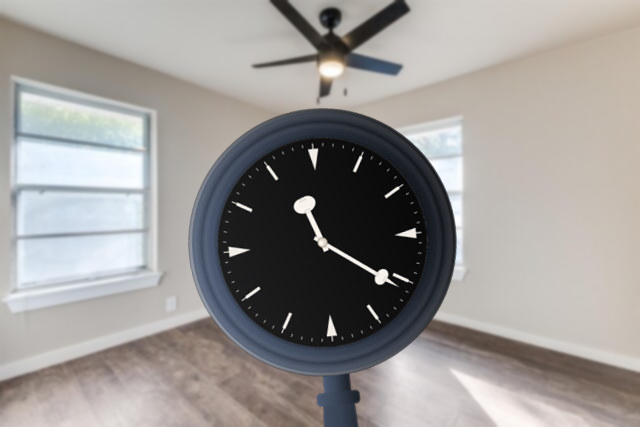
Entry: **11:21**
